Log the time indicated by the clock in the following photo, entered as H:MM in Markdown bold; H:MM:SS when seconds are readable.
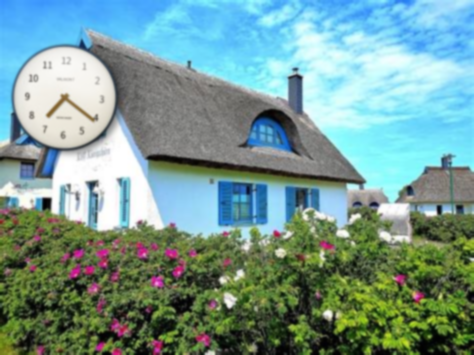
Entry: **7:21**
